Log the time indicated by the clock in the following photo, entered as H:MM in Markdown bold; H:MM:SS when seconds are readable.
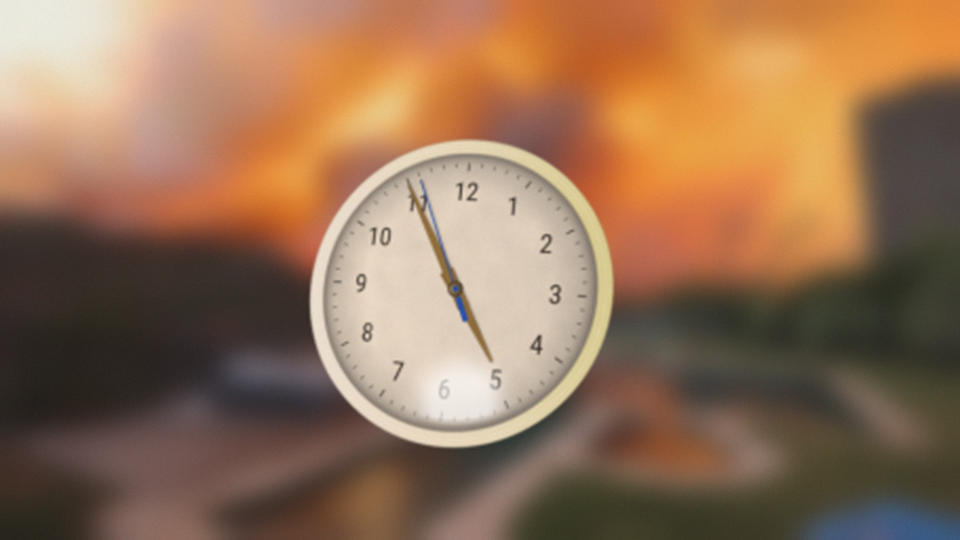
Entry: **4:54:56**
